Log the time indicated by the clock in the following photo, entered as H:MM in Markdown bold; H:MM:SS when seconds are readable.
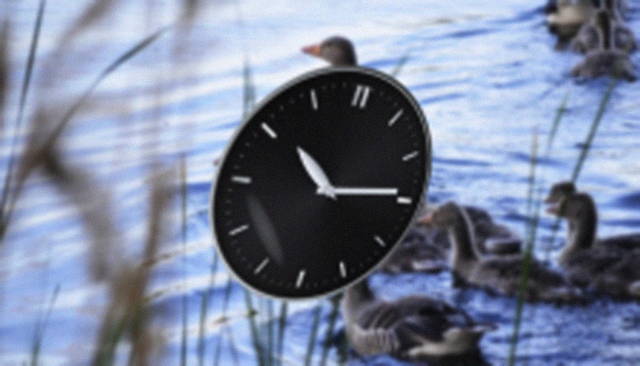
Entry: **10:14**
